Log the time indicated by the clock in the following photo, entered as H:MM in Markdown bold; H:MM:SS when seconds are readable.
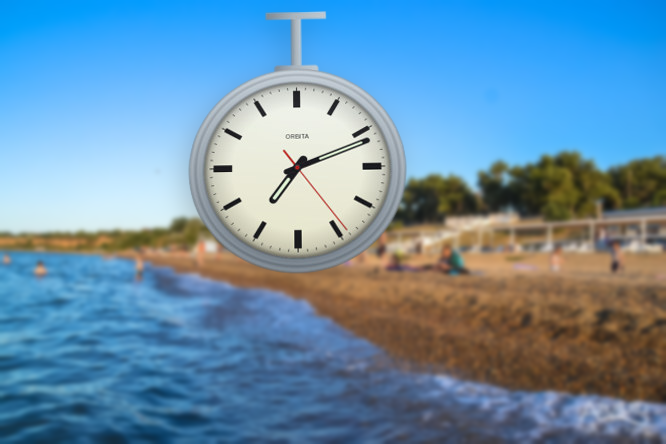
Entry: **7:11:24**
